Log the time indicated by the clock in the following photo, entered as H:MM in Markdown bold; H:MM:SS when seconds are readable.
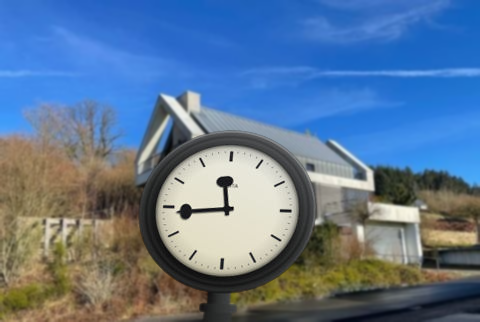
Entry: **11:44**
